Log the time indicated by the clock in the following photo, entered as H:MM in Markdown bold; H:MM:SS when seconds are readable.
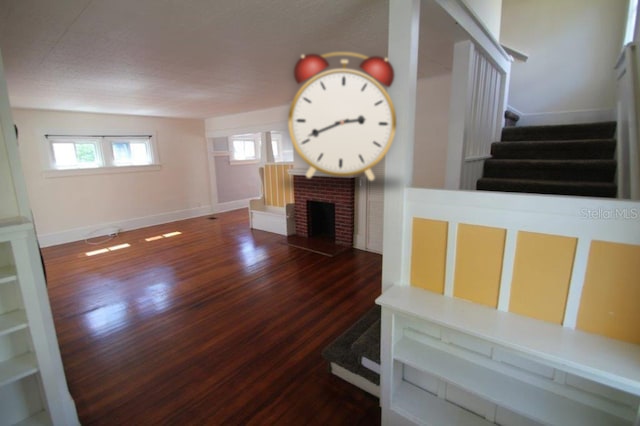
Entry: **2:41**
